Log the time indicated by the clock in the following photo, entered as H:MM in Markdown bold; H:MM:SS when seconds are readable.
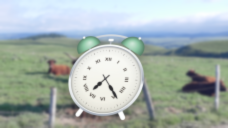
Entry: **7:24**
